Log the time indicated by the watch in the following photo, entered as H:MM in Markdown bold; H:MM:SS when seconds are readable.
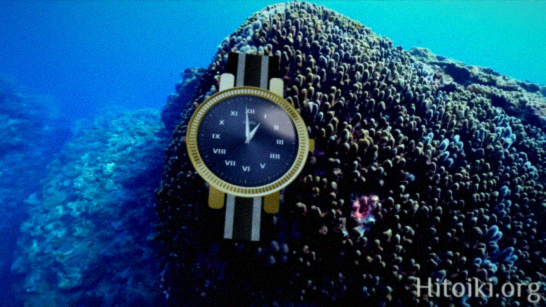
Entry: **12:59**
